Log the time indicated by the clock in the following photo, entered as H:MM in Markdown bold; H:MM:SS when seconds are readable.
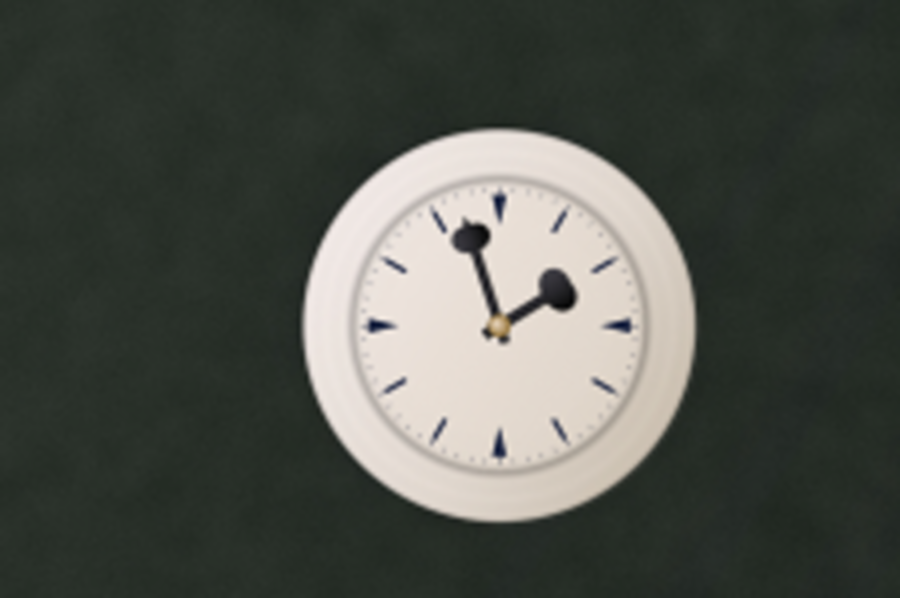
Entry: **1:57**
